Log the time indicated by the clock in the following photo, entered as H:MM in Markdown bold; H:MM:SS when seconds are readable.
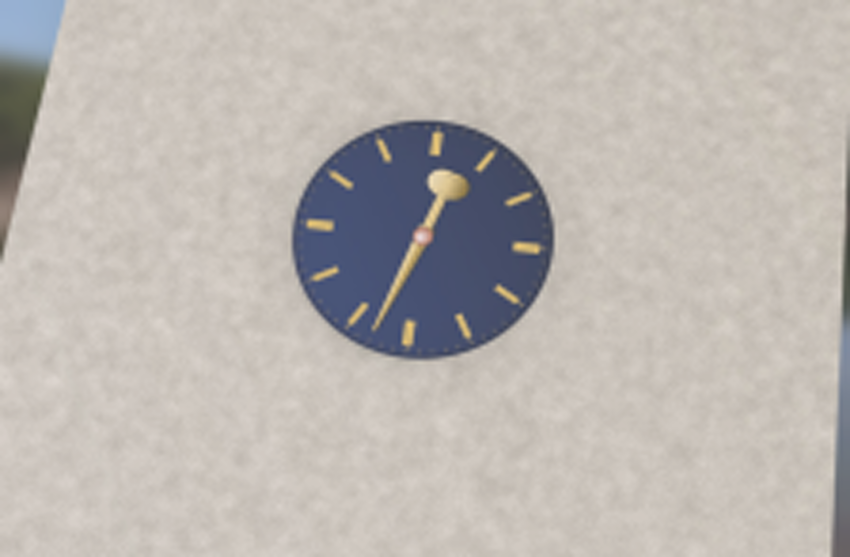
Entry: **12:33**
